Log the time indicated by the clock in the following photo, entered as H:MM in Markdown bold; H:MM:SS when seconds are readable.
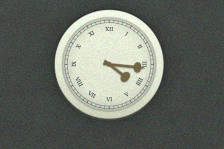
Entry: **4:16**
